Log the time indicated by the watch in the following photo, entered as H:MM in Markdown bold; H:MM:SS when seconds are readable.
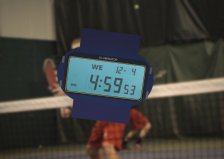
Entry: **4:59:53**
